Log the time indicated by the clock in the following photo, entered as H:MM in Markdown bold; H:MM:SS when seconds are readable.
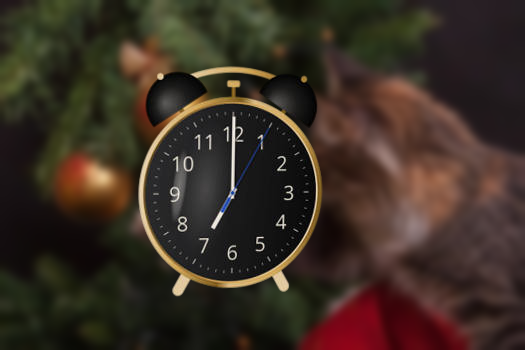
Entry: **7:00:05**
